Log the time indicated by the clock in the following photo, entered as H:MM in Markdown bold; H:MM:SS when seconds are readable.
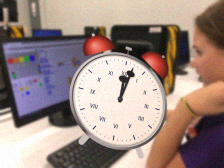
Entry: **12:02**
